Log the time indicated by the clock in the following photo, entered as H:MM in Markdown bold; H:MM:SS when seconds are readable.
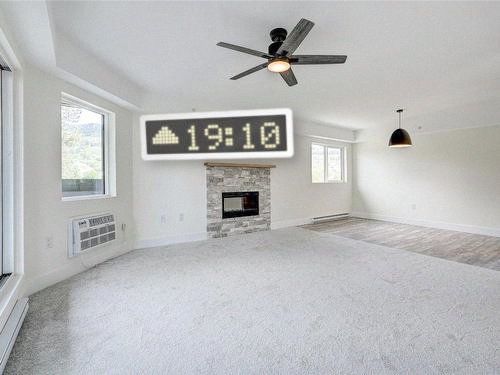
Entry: **19:10**
